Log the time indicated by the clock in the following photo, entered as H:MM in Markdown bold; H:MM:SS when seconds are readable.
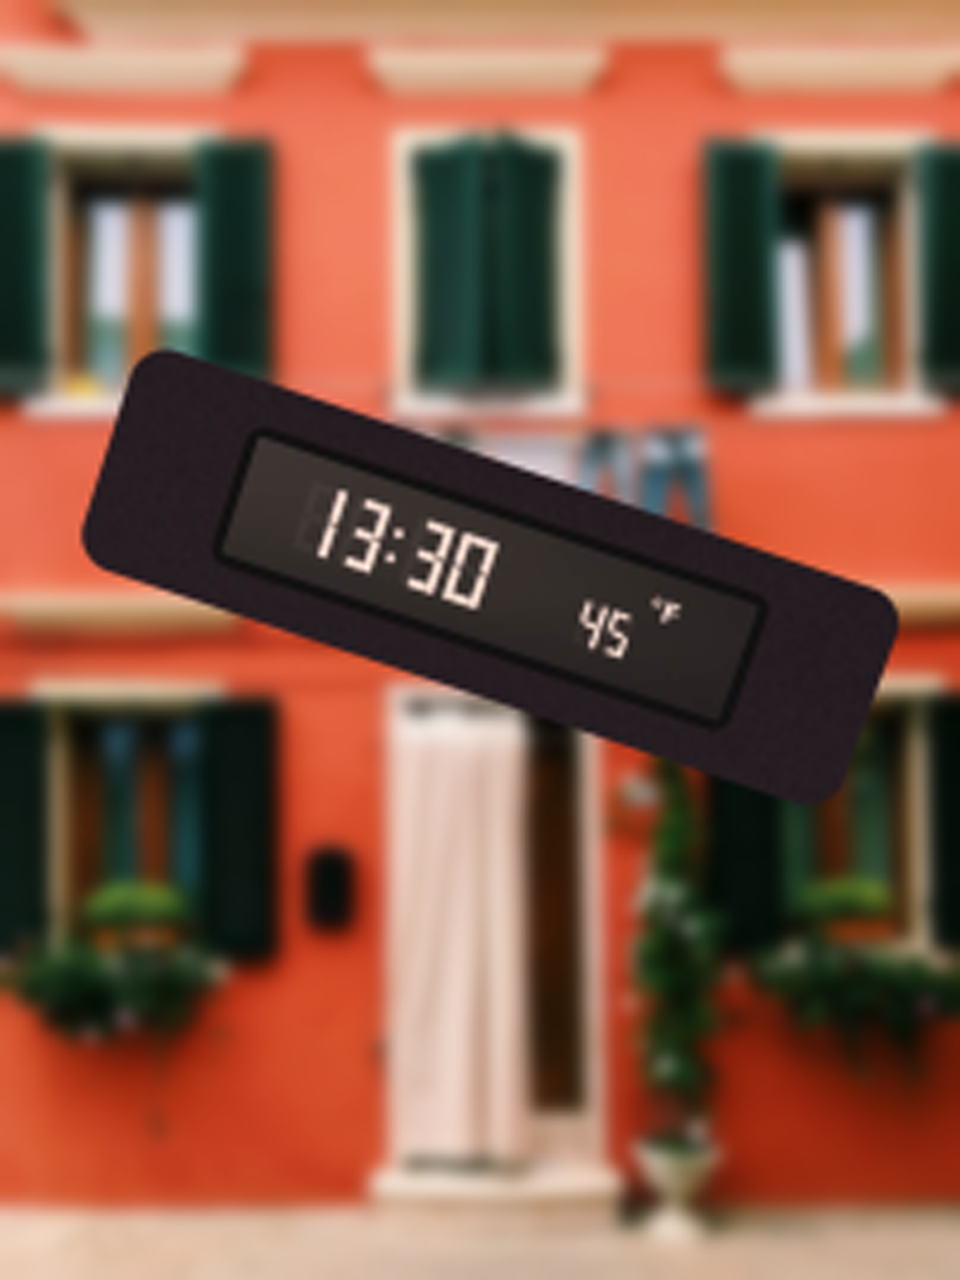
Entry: **13:30**
